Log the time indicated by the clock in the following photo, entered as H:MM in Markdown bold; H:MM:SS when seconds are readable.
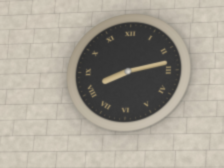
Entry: **8:13**
